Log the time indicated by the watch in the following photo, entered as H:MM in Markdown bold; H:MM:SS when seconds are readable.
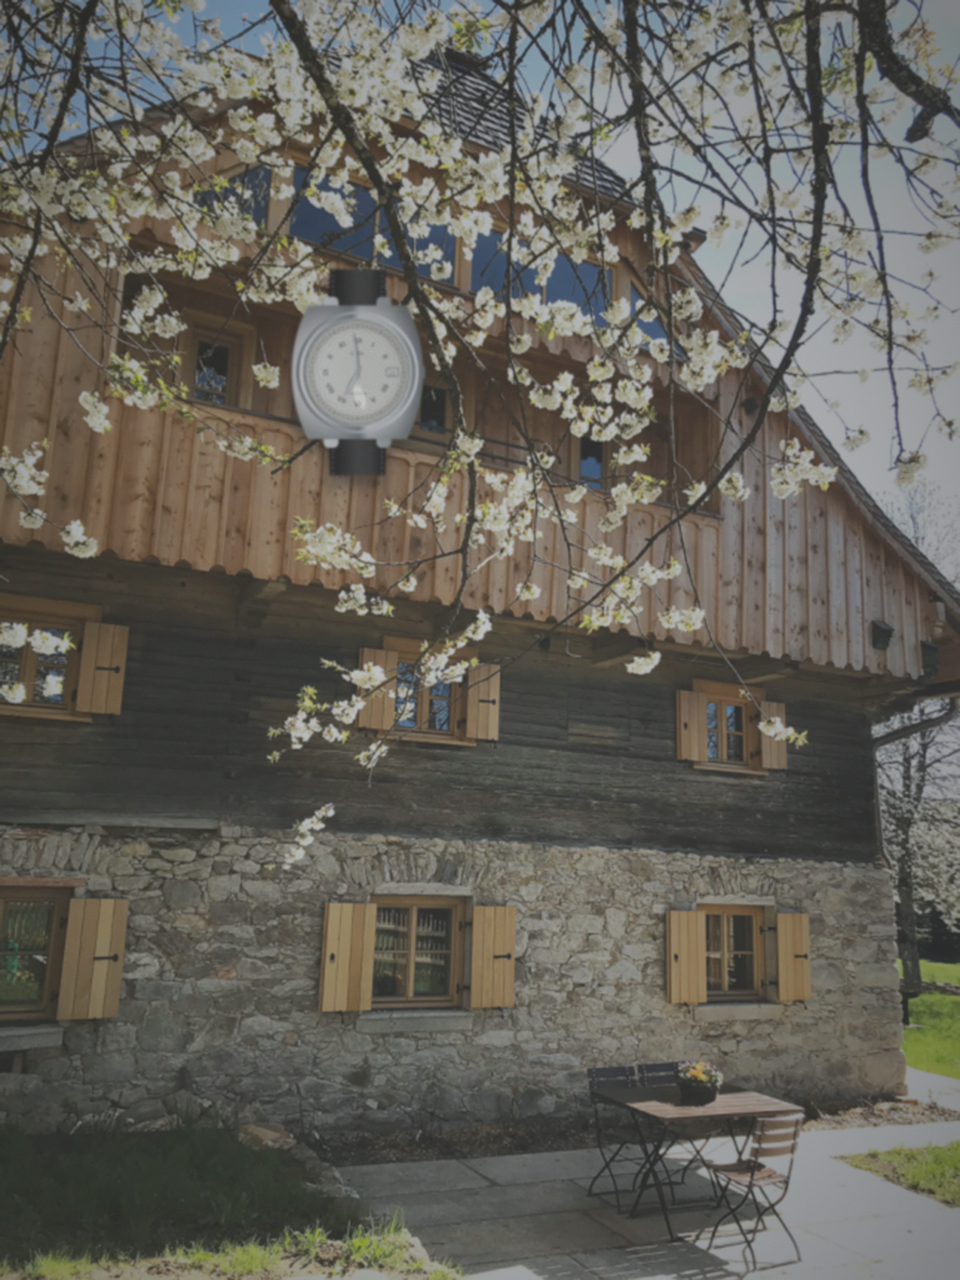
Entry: **6:59**
